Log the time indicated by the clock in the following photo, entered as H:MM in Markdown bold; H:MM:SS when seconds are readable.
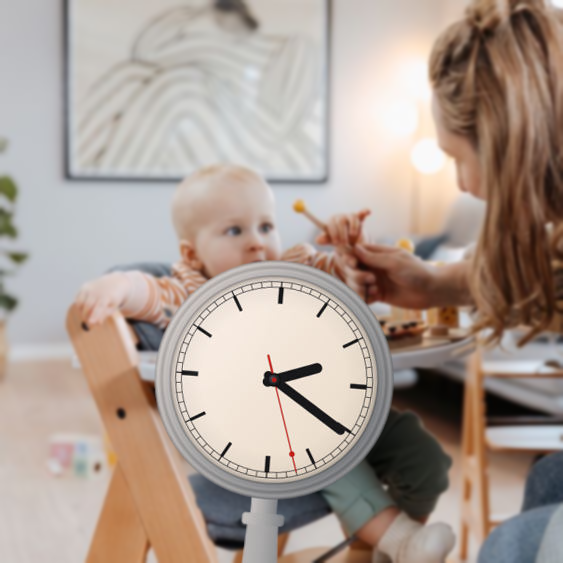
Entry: **2:20:27**
